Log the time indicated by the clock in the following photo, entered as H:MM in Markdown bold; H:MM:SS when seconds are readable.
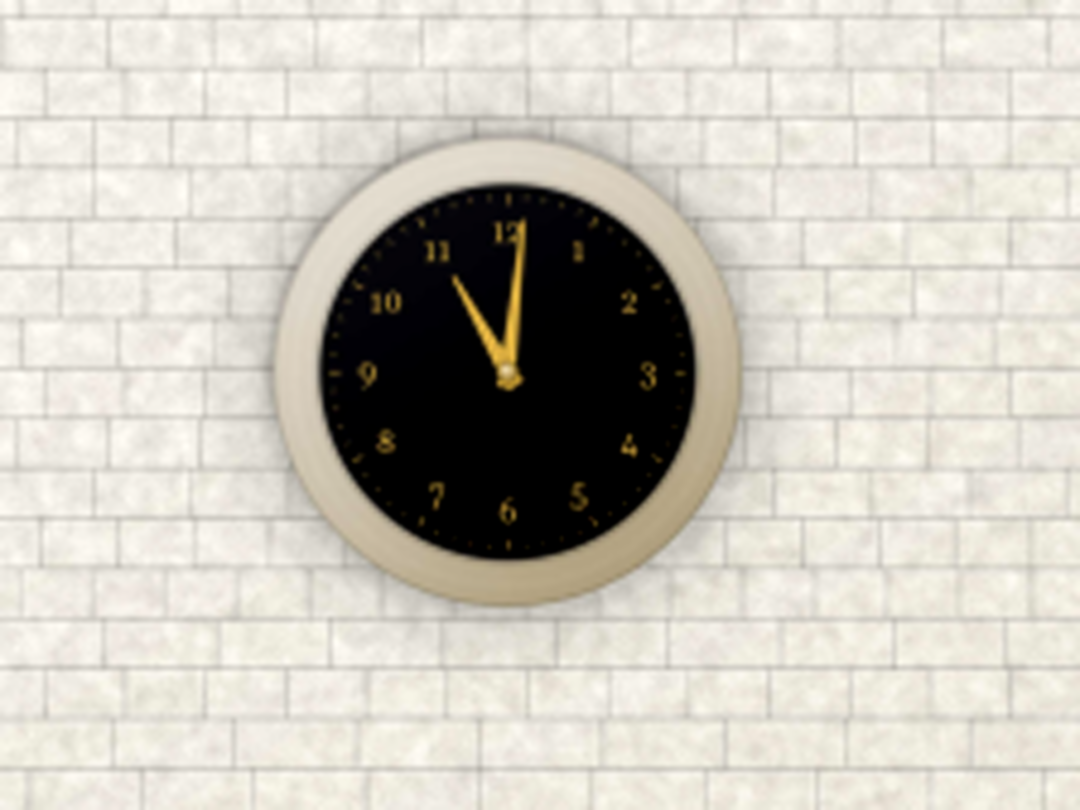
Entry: **11:01**
